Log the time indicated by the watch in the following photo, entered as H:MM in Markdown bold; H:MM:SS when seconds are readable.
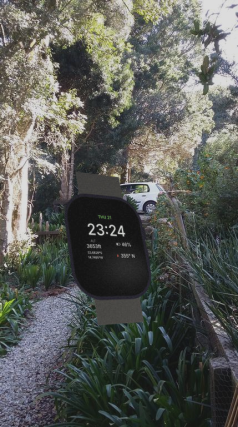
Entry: **23:24**
